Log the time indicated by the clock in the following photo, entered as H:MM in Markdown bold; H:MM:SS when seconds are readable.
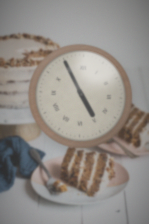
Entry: **4:55**
